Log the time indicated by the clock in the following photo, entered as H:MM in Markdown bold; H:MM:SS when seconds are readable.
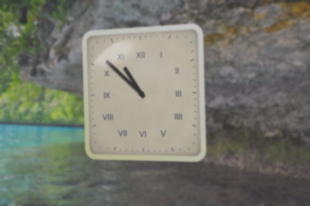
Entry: **10:52**
